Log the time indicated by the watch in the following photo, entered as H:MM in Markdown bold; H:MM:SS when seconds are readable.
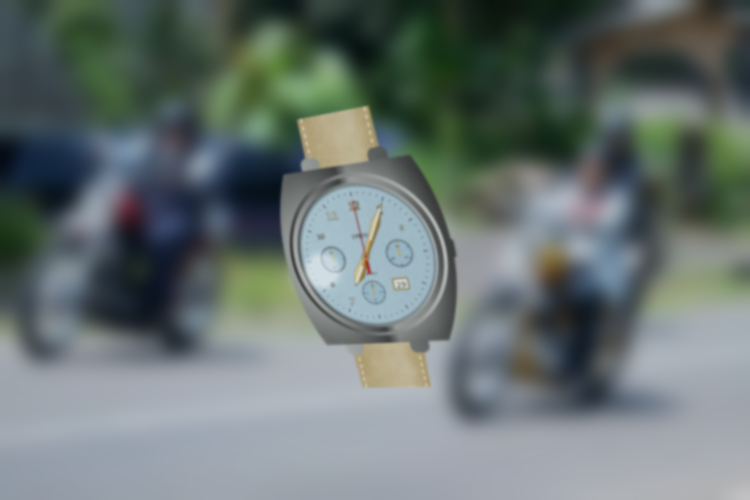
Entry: **7:05**
